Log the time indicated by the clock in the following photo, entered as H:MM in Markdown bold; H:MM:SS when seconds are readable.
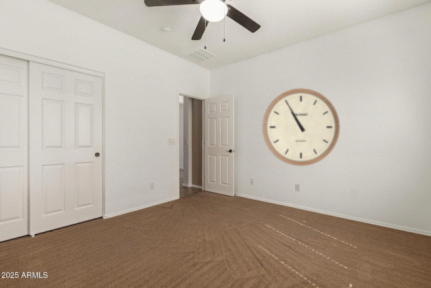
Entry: **10:55**
